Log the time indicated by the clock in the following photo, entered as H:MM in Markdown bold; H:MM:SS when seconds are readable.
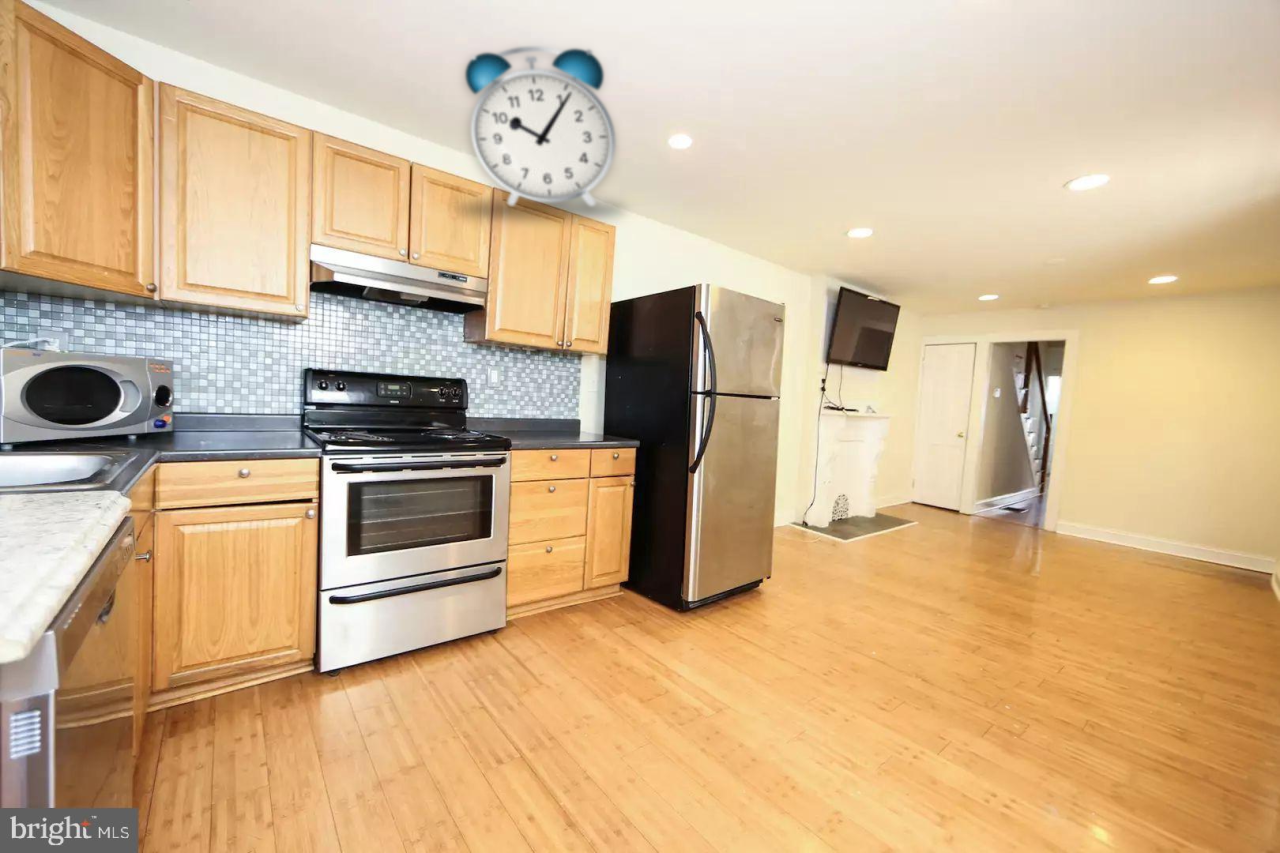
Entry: **10:06**
